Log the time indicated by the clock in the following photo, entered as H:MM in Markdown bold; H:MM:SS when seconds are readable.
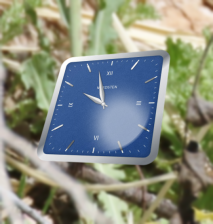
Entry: **9:57**
